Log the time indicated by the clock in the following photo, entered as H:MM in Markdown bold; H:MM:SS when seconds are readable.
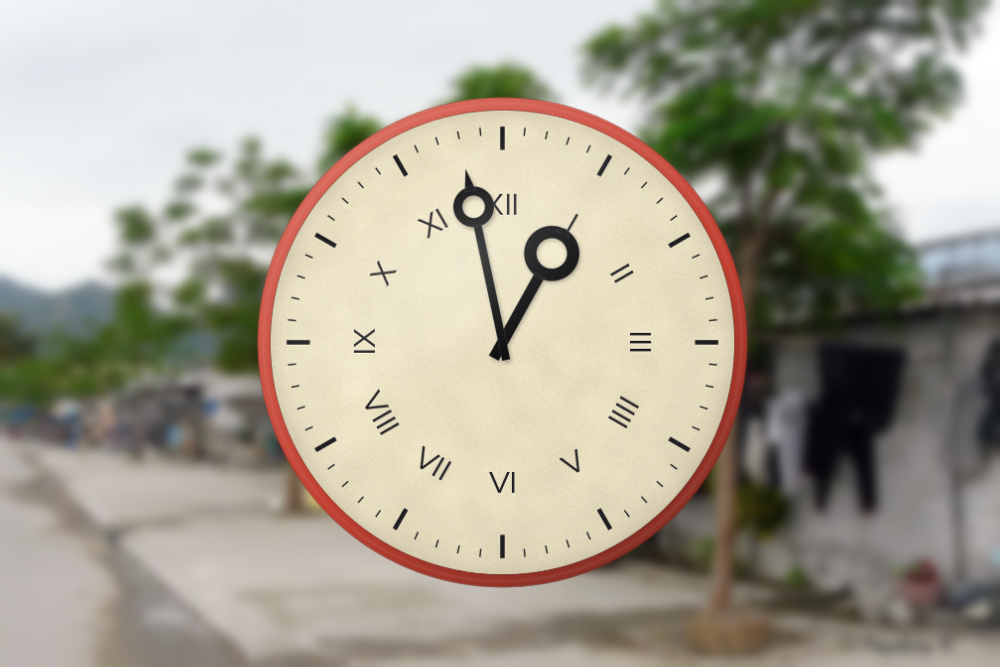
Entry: **12:58**
